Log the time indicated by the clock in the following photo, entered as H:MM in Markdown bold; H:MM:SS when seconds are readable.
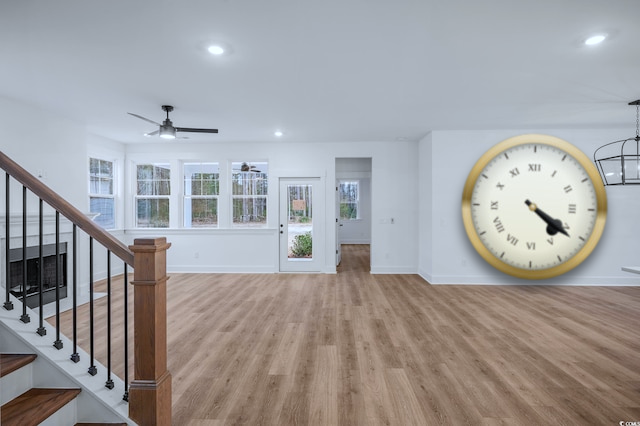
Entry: **4:21**
